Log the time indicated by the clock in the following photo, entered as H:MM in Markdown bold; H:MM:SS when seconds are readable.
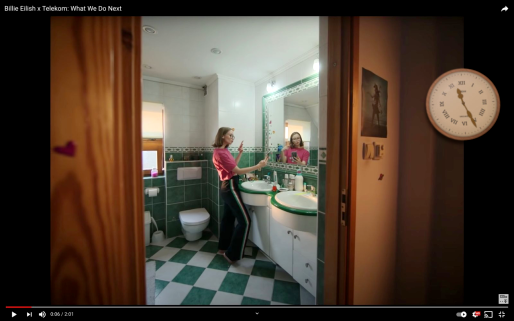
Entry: **11:26**
